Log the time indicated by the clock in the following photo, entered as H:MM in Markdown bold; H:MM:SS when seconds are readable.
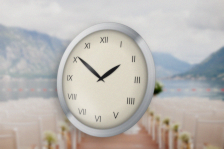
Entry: **1:51**
